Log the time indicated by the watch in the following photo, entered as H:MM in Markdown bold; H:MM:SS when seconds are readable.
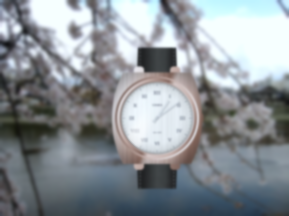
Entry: **1:09**
